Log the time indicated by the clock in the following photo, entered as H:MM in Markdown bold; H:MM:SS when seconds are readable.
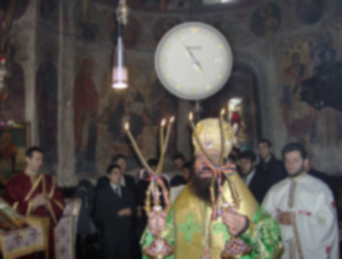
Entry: **4:54**
